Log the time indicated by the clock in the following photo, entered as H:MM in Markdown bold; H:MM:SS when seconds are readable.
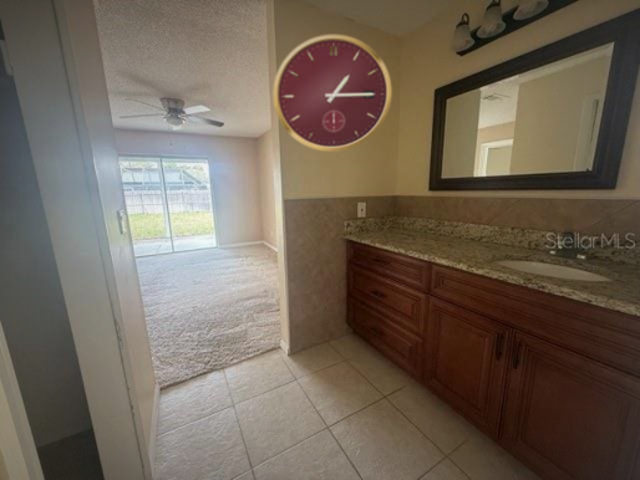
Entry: **1:15**
